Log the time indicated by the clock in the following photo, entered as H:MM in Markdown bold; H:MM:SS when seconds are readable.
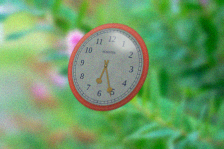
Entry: **6:26**
